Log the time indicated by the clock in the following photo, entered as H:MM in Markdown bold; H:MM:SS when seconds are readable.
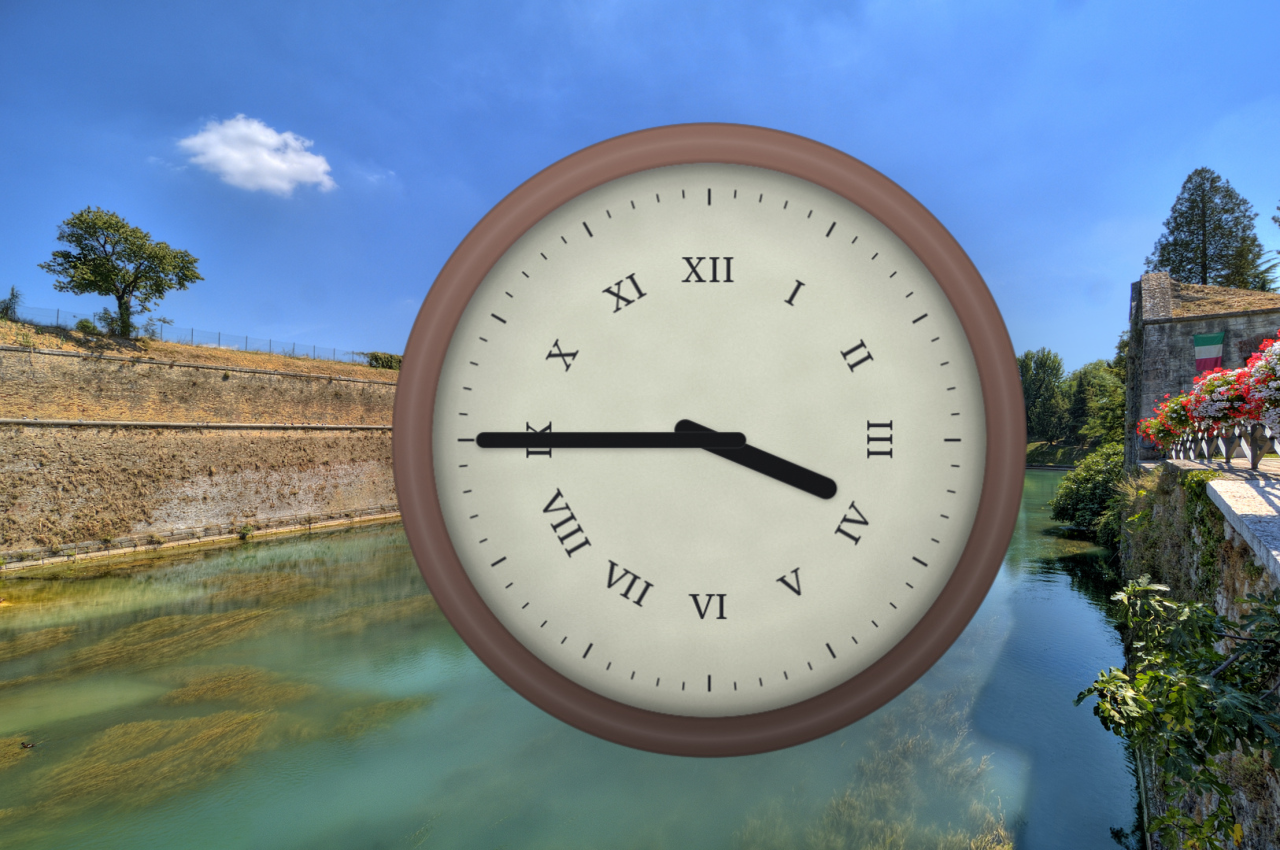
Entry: **3:45**
